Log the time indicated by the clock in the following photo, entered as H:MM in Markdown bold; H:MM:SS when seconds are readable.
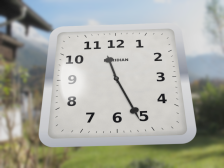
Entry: **11:26**
